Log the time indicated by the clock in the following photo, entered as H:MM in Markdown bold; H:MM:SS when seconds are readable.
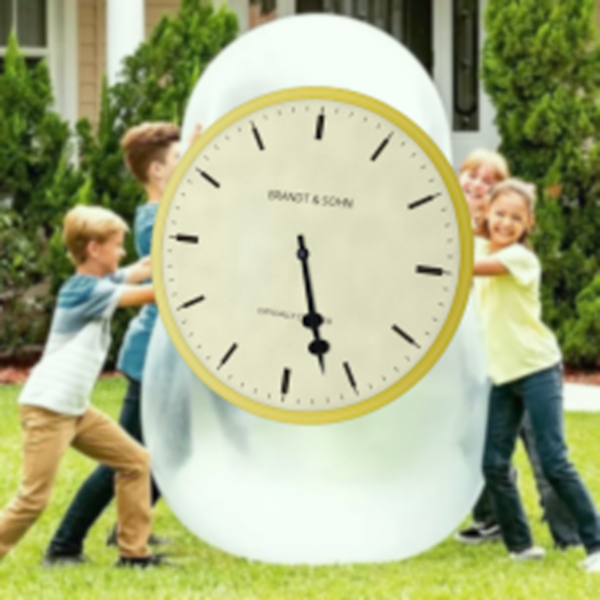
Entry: **5:27**
